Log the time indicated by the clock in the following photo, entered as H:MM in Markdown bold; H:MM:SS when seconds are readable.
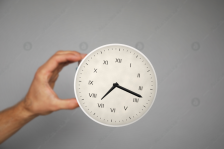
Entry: **7:18**
